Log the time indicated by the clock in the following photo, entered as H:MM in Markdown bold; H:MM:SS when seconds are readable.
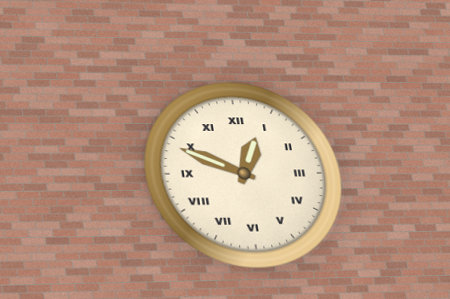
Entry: **12:49**
